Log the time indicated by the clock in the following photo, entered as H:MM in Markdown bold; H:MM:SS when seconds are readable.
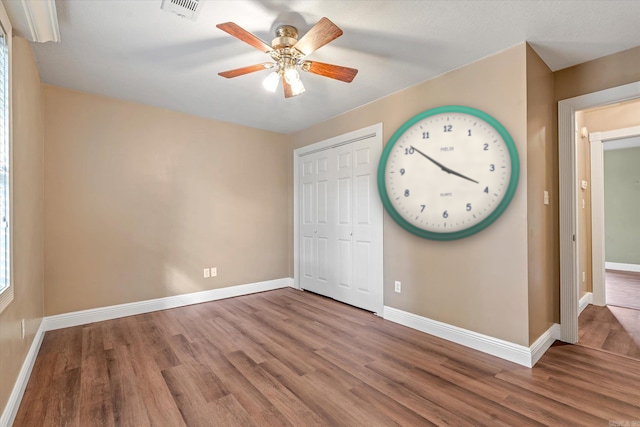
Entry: **3:51**
